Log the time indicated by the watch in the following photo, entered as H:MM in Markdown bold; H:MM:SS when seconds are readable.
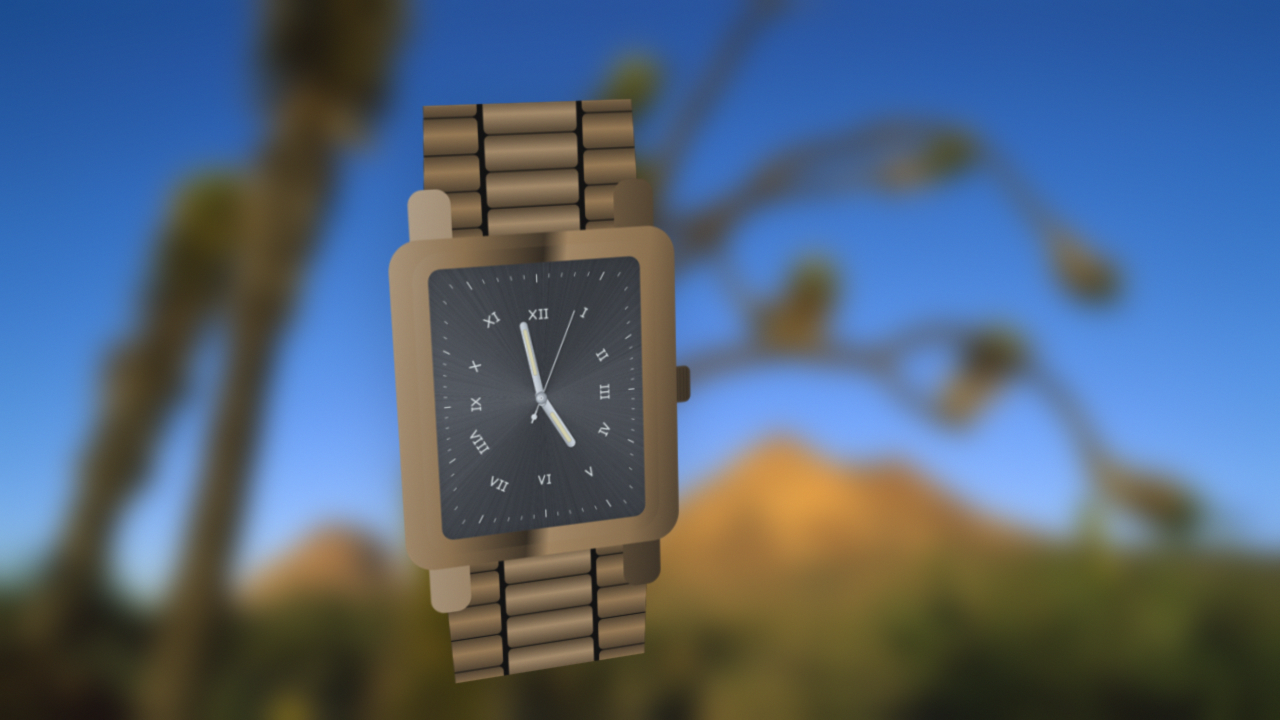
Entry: **4:58:04**
